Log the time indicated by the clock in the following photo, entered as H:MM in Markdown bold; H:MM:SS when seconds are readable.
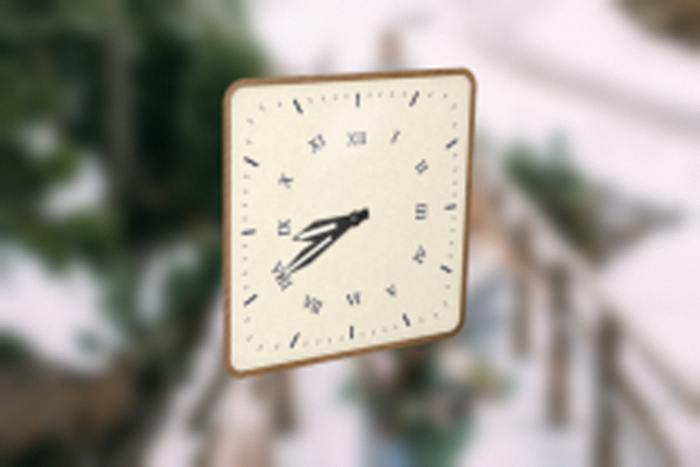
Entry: **8:40**
